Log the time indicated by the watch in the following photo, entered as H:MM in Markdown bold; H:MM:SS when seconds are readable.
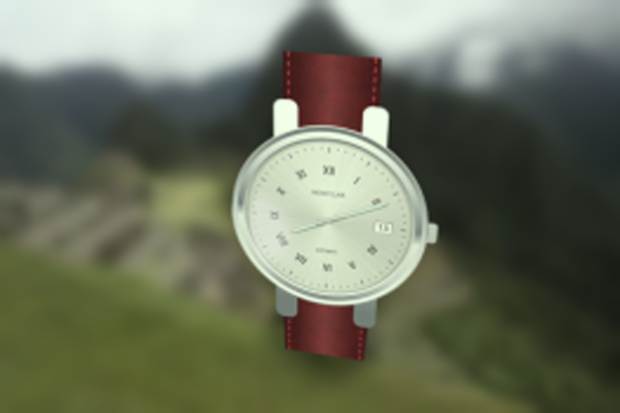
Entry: **8:11**
